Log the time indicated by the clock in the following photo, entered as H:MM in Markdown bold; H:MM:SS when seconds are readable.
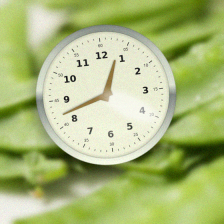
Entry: **12:42**
